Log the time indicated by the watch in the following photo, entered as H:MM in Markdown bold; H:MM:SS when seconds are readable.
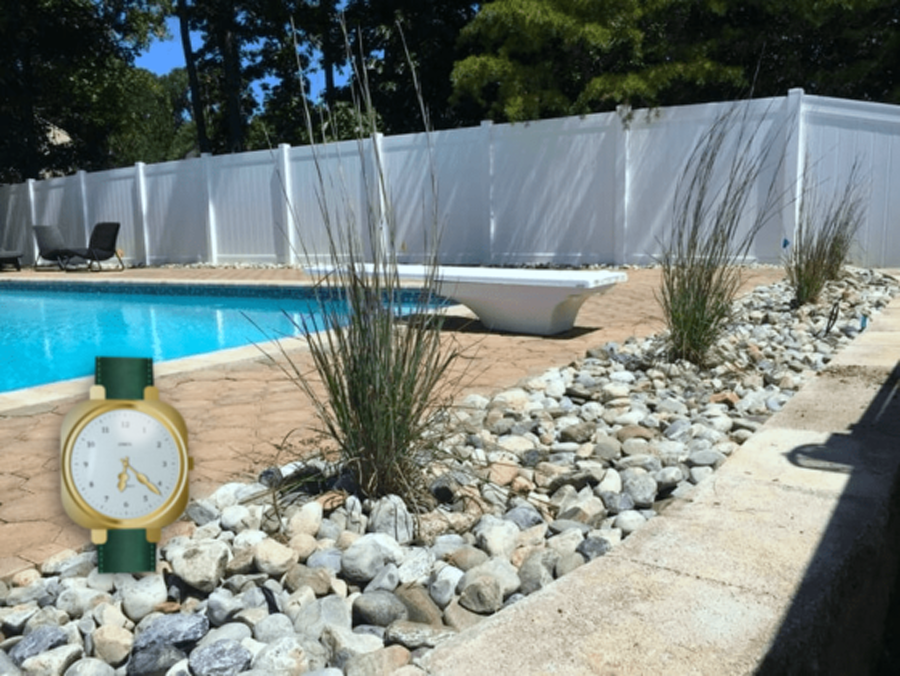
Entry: **6:22**
